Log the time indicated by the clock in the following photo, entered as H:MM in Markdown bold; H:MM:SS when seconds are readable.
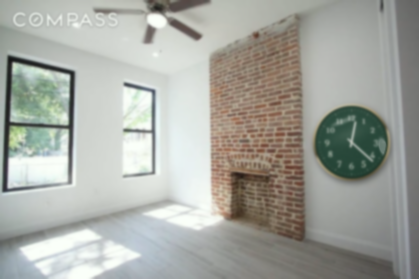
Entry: **12:22**
